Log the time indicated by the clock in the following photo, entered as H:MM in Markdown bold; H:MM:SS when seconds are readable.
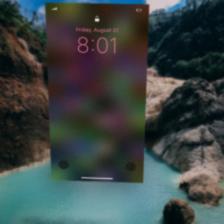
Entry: **8:01**
